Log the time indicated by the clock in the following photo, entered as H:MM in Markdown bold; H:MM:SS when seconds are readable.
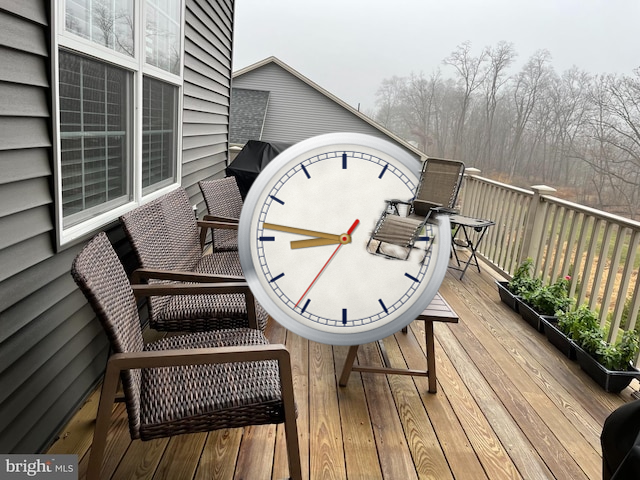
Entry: **8:46:36**
